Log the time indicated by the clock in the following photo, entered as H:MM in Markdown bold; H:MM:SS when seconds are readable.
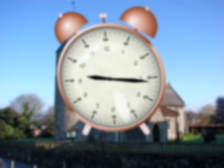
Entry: **9:16**
